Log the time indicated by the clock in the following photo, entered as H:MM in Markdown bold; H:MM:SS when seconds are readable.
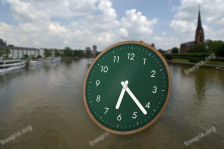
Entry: **6:22**
